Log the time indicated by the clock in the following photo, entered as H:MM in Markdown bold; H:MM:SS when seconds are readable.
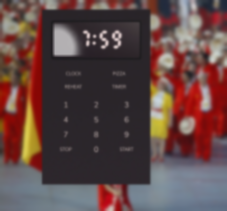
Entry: **7:59**
